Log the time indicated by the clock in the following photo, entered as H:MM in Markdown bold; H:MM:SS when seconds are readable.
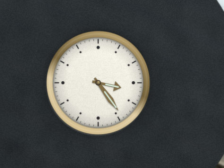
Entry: **3:24**
